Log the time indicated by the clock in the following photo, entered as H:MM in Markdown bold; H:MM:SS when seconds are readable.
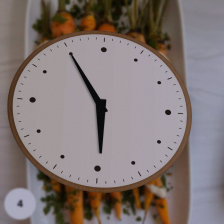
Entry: **5:55**
